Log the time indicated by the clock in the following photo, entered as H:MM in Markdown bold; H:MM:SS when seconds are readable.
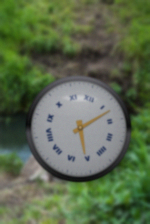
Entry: **5:07**
